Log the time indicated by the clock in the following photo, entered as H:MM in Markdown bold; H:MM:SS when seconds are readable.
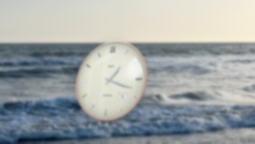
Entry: **1:18**
